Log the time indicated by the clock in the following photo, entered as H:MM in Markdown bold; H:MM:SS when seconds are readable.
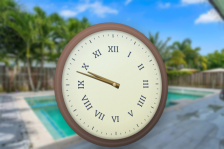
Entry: **9:48**
